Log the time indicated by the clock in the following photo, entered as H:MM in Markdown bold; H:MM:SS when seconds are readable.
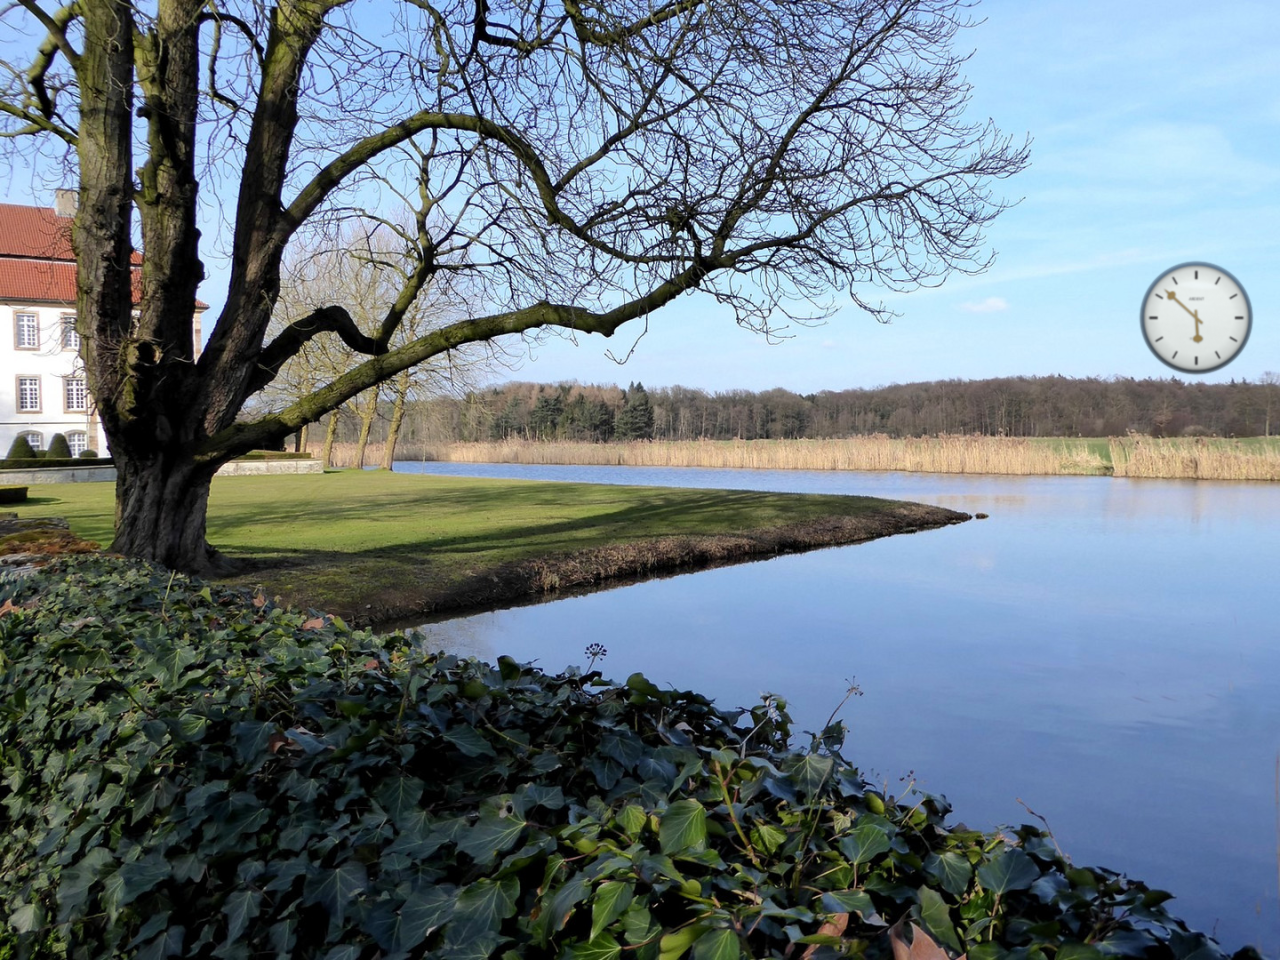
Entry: **5:52**
